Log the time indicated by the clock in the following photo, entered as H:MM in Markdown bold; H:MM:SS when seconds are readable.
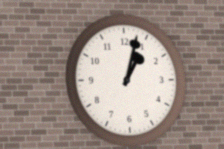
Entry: **1:03**
